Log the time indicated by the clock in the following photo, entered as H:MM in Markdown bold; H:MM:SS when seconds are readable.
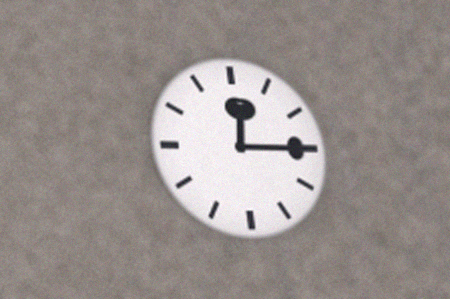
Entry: **12:15**
